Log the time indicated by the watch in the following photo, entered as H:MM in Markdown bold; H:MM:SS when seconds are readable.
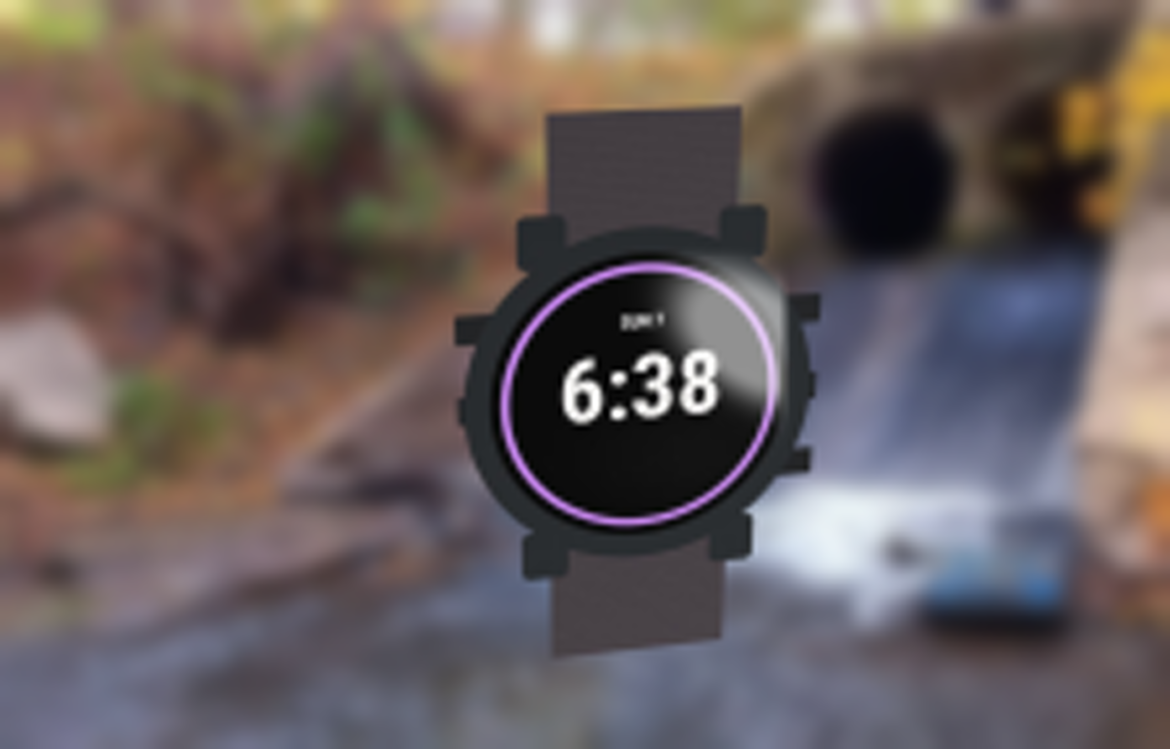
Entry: **6:38**
